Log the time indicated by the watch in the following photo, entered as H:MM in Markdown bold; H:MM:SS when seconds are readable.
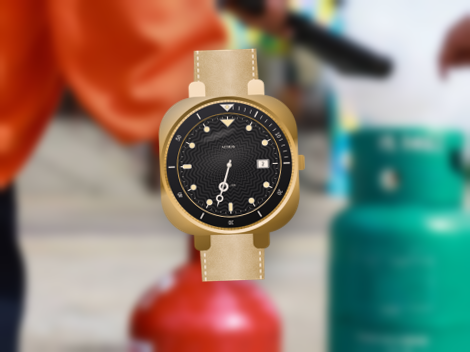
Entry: **6:33**
